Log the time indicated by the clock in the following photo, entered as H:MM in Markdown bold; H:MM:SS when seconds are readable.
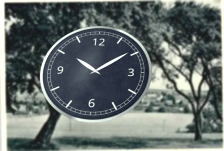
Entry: **10:09**
